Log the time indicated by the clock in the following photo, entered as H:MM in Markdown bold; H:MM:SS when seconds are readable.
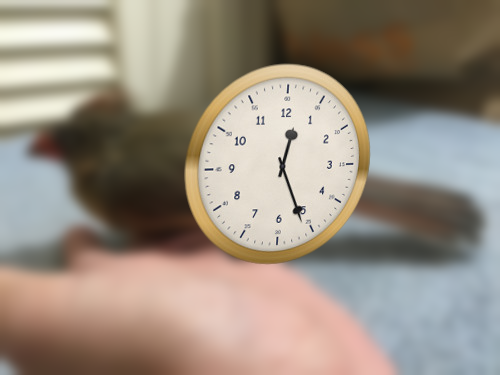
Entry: **12:26**
